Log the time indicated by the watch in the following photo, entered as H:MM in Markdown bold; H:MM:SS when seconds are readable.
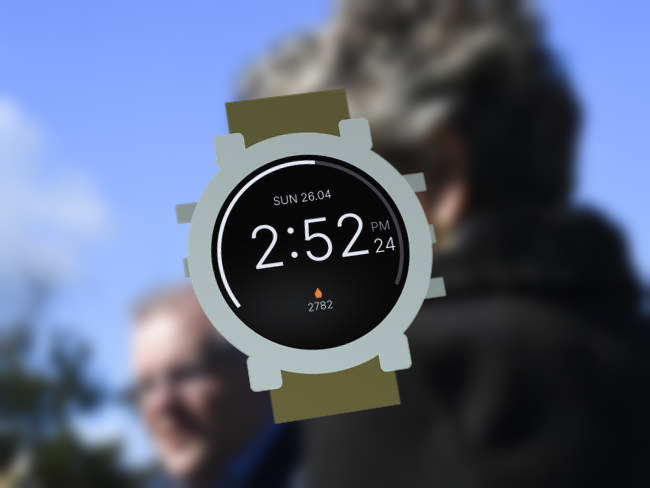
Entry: **2:52:24**
